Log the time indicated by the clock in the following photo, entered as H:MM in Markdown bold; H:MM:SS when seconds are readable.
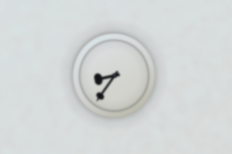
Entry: **8:36**
